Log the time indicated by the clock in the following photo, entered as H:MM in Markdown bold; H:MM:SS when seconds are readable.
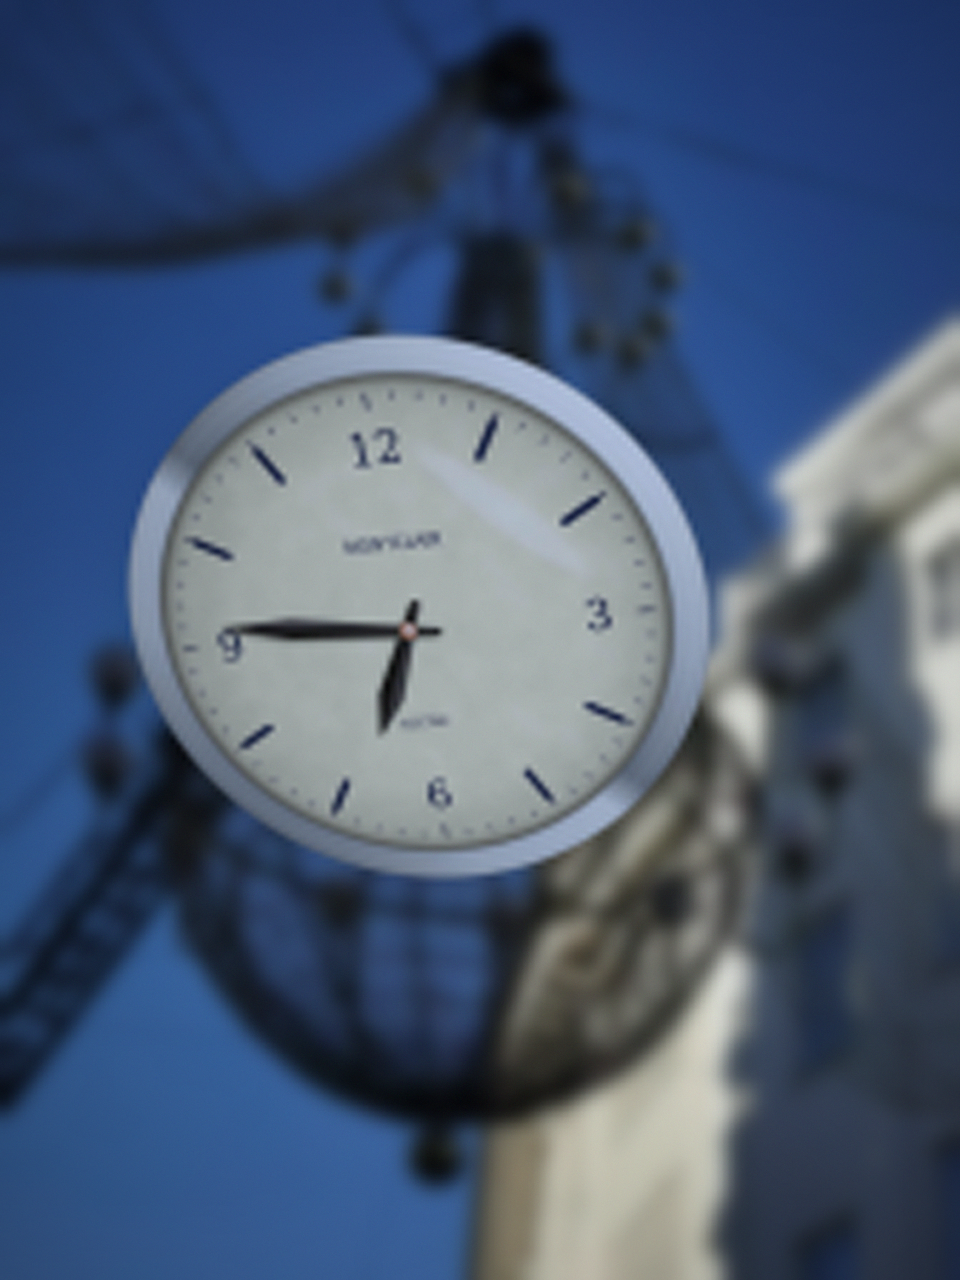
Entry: **6:46**
